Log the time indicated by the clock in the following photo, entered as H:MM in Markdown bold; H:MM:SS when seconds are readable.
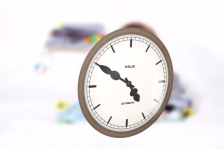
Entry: **4:50**
